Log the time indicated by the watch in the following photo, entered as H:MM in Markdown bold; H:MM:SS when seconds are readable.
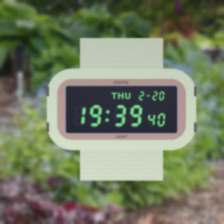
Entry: **19:39:40**
